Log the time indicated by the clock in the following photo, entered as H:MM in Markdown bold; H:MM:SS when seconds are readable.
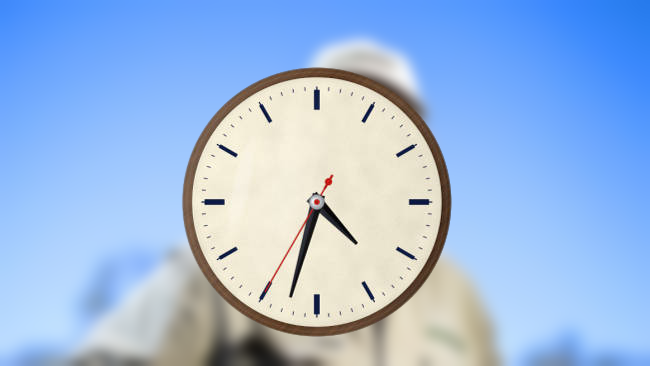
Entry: **4:32:35**
